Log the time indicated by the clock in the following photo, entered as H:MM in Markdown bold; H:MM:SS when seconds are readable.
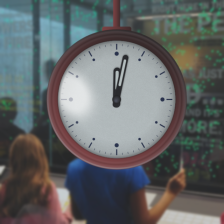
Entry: **12:02**
